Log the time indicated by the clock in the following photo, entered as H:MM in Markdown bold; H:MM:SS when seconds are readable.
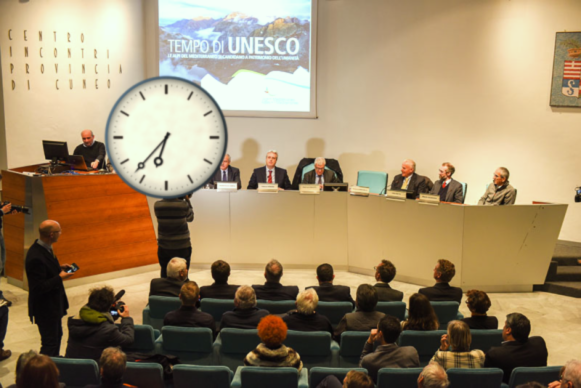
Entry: **6:37**
